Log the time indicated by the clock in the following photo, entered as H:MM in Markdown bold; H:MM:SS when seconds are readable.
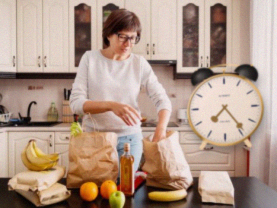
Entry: **7:24**
